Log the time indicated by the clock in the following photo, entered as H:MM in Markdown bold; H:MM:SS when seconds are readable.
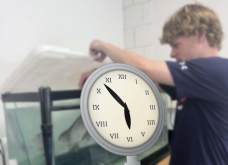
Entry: **5:53**
